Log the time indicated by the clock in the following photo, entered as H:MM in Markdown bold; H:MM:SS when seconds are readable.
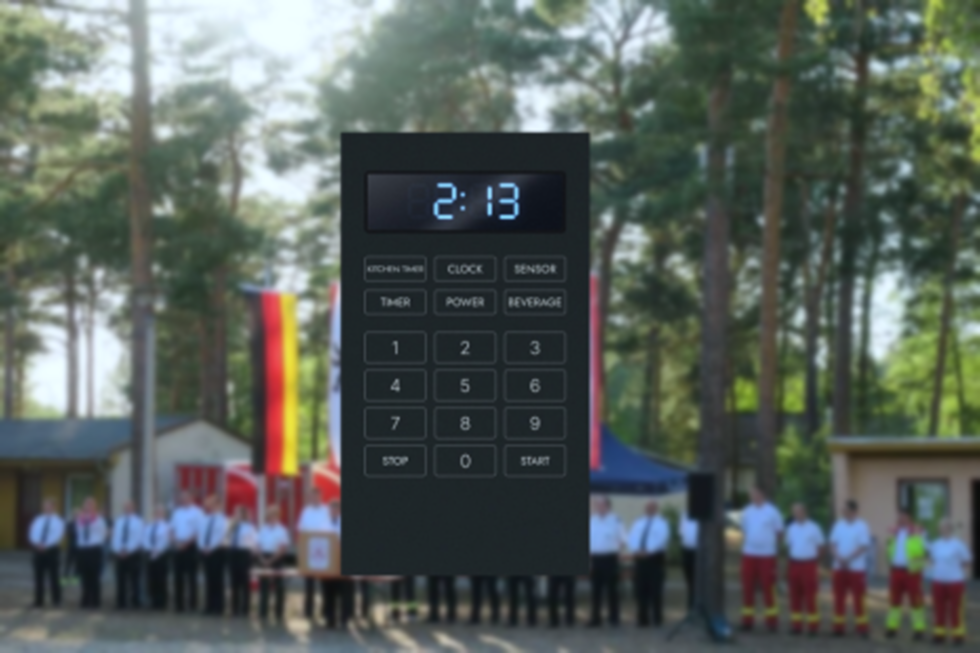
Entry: **2:13**
